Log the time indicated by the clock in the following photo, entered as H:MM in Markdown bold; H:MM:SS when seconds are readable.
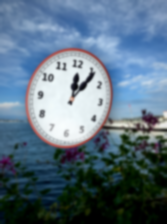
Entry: **12:06**
